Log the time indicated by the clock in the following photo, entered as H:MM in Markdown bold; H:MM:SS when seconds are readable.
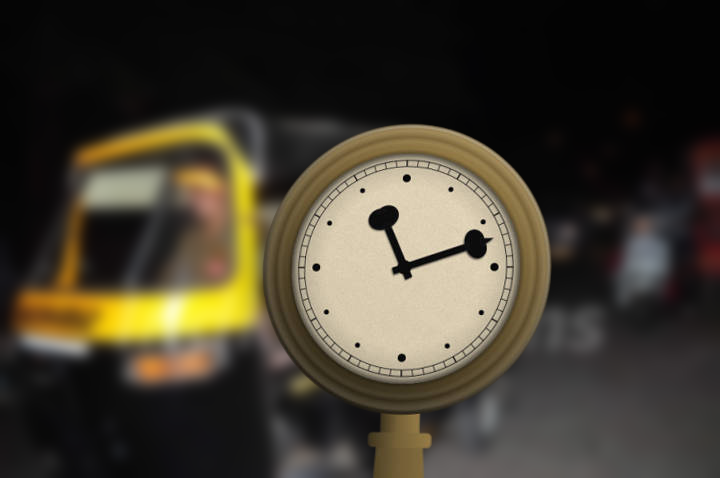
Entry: **11:12**
